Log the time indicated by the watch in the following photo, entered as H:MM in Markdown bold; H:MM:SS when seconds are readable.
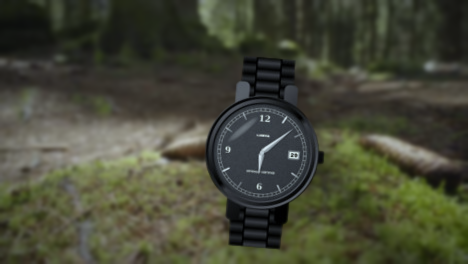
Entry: **6:08**
